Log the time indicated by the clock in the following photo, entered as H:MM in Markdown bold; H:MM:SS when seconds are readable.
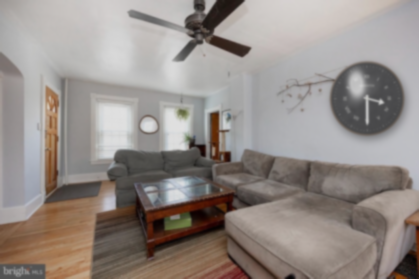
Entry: **3:30**
